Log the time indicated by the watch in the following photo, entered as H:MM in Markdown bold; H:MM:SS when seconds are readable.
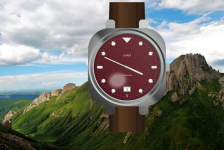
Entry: **3:49**
